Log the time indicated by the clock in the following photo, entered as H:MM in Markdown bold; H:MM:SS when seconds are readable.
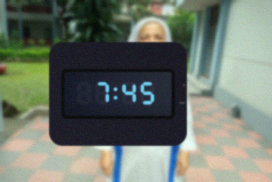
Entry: **7:45**
